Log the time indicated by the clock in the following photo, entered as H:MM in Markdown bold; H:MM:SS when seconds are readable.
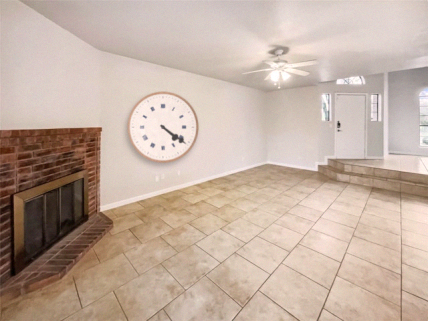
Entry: **4:21**
